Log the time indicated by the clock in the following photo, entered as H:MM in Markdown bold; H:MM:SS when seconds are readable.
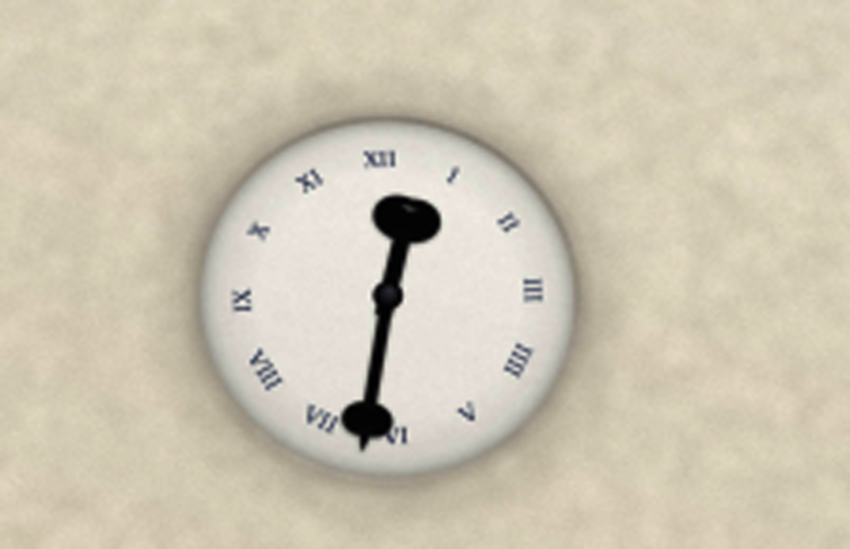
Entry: **12:32**
